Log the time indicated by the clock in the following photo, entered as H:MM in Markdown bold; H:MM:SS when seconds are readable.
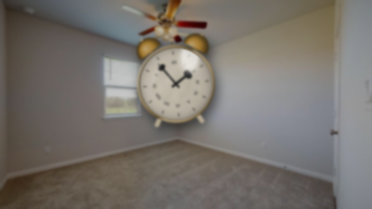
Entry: **1:54**
